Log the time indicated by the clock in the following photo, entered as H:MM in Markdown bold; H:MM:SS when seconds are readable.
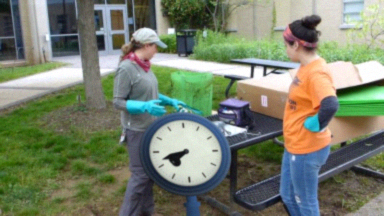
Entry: **7:42**
